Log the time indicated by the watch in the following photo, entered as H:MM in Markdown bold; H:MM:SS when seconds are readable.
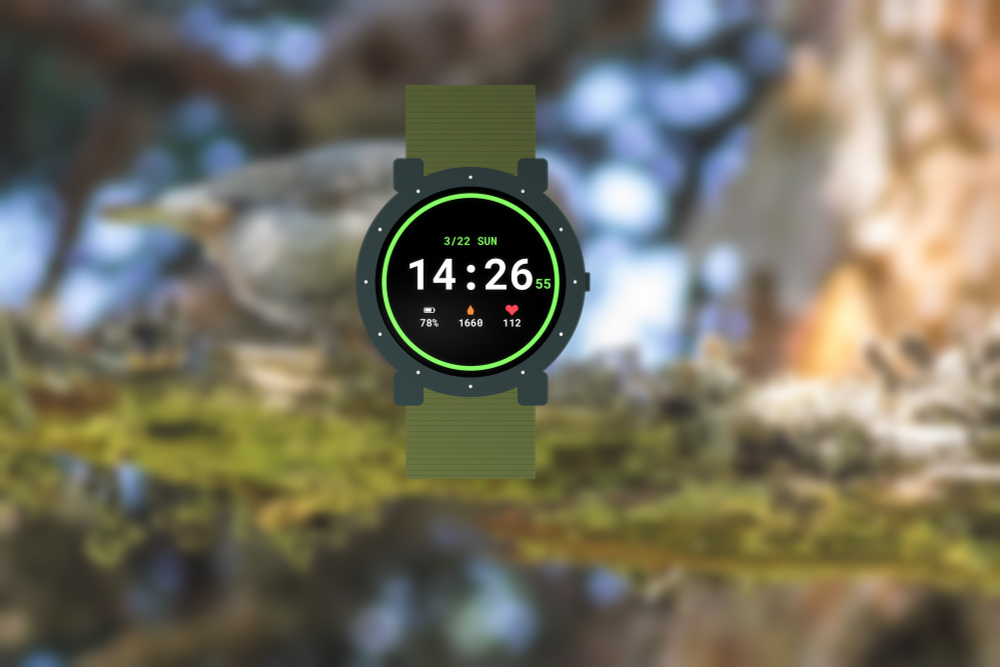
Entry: **14:26:55**
